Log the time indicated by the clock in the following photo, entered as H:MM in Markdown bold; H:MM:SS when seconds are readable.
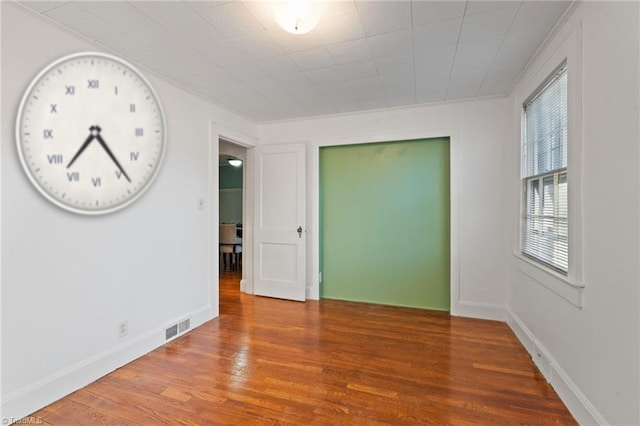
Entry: **7:24**
